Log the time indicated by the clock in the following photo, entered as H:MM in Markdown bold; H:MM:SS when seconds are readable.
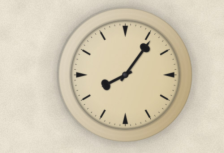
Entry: **8:06**
